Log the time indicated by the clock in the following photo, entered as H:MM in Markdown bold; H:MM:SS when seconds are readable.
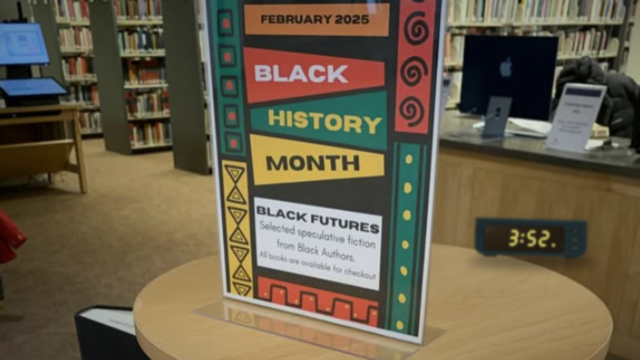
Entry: **3:52**
